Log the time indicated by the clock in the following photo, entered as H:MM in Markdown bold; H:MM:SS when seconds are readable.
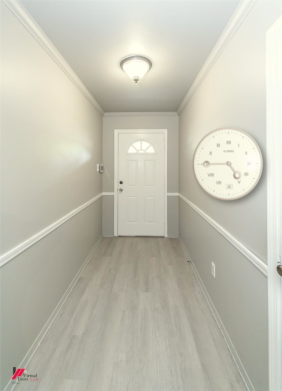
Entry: **4:45**
